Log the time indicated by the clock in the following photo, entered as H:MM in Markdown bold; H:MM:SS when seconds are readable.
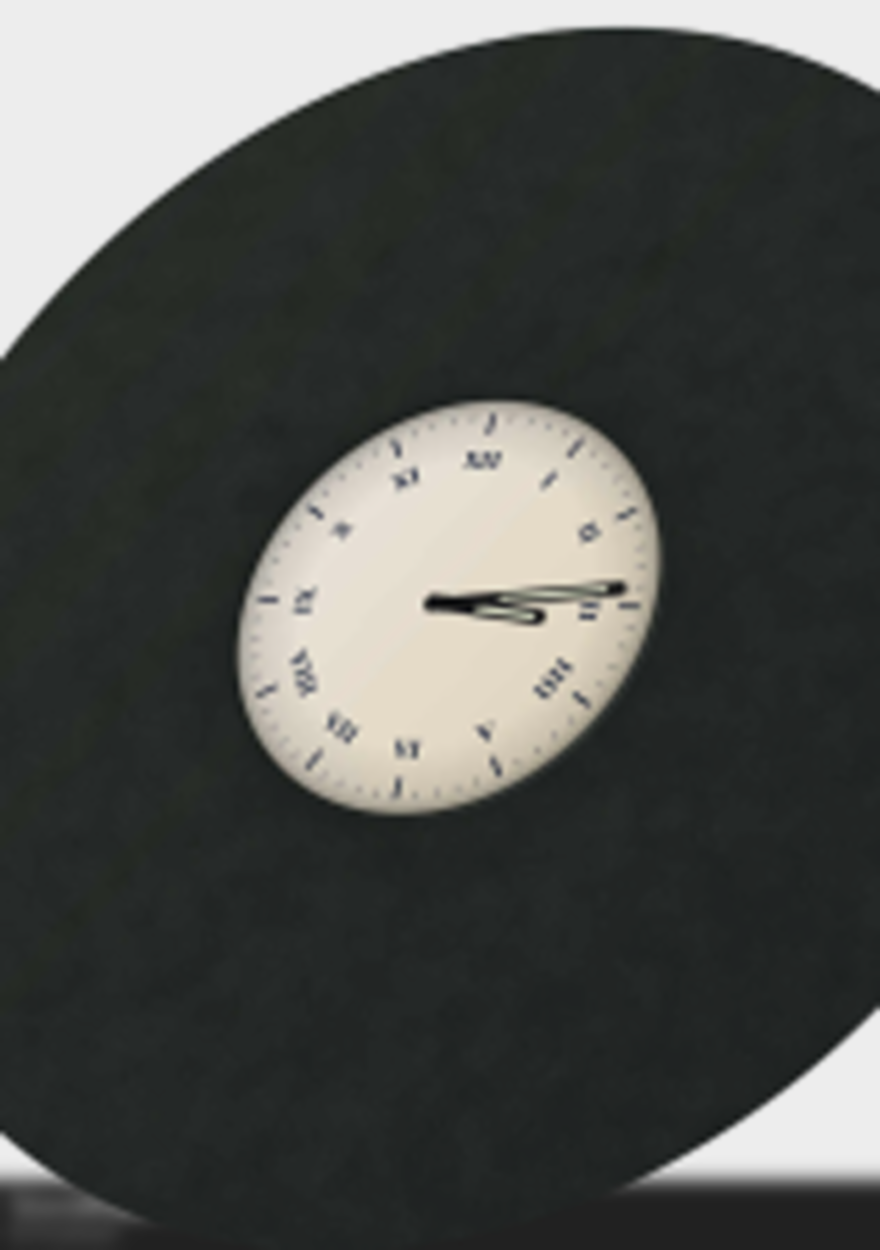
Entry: **3:14**
